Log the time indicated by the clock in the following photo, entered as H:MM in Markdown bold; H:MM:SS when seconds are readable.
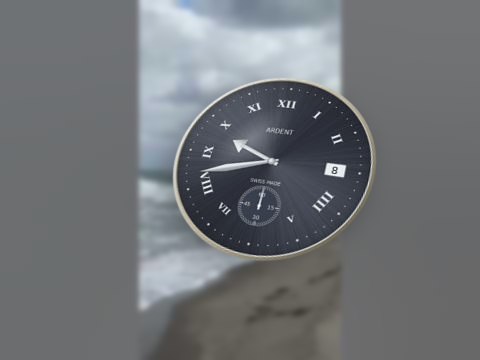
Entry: **9:42**
